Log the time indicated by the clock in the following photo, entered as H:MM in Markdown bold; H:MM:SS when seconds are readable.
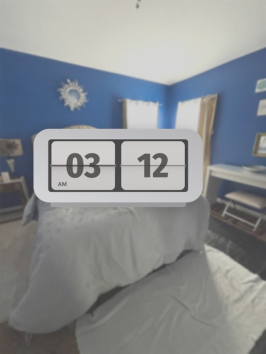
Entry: **3:12**
